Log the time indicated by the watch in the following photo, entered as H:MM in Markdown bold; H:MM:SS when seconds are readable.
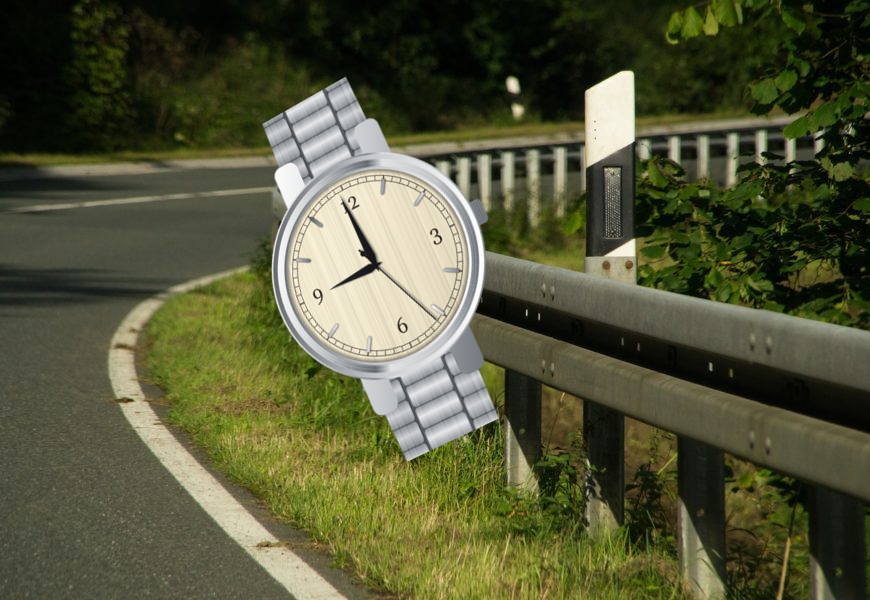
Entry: **8:59:26**
